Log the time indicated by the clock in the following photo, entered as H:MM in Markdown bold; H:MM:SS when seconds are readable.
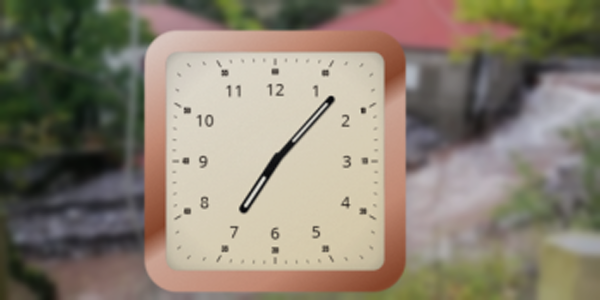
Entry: **7:07**
